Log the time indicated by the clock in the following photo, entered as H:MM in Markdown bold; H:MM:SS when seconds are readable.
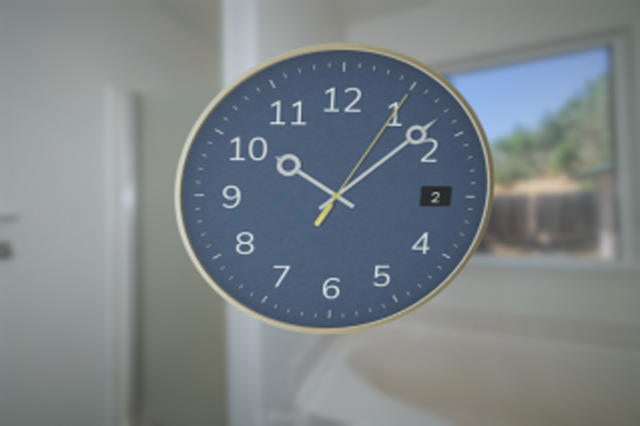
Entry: **10:08:05**
